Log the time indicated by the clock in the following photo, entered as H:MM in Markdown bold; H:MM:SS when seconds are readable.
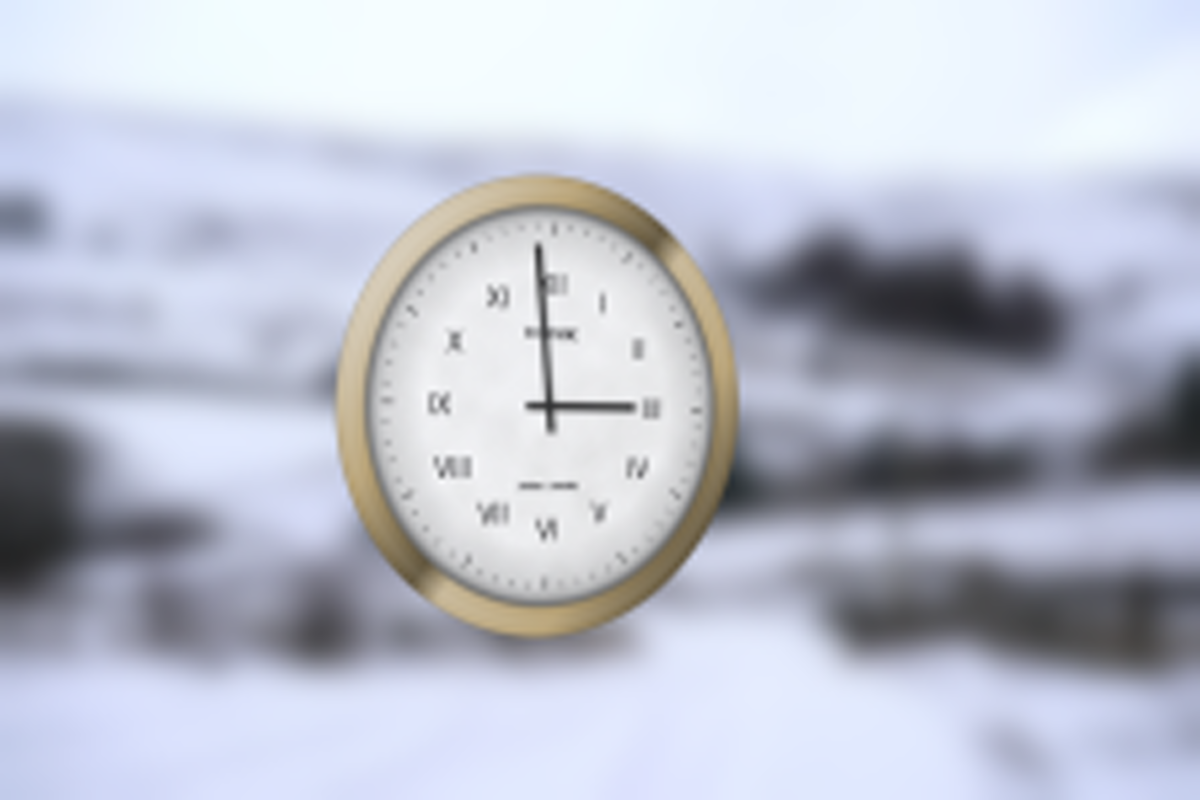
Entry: **2:59**
